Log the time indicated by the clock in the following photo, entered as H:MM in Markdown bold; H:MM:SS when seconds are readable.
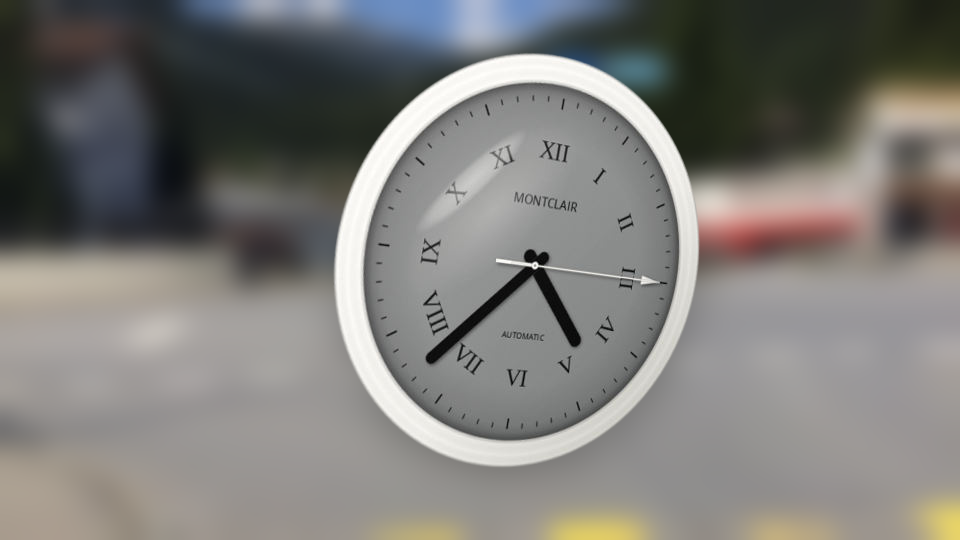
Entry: **4:37:15**
